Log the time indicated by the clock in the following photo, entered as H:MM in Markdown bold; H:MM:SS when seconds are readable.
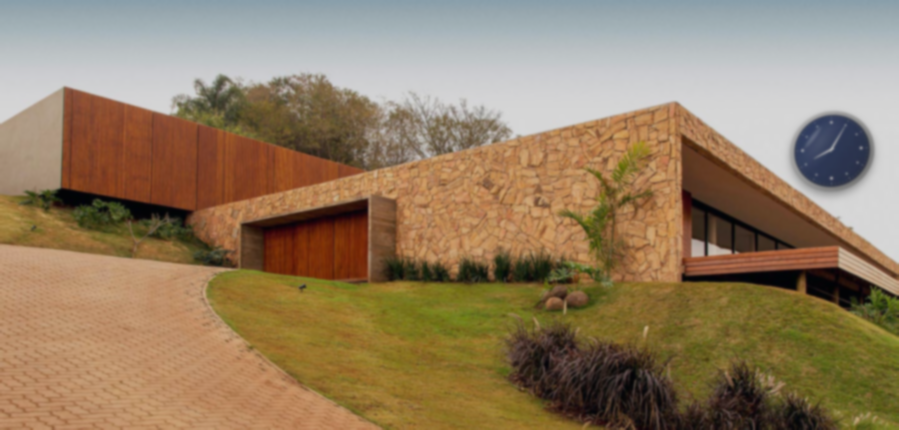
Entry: **8:05**
